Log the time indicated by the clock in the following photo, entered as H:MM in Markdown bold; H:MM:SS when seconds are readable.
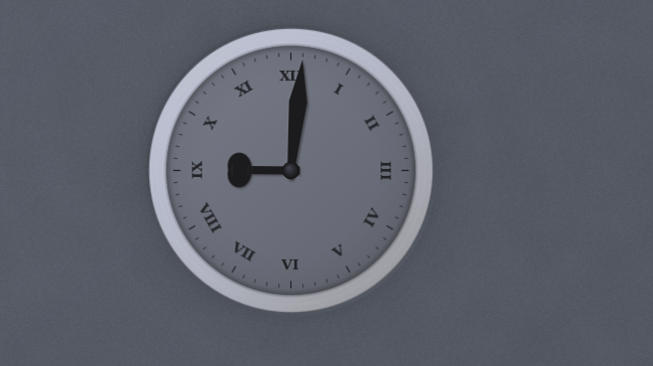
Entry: **9:01**
